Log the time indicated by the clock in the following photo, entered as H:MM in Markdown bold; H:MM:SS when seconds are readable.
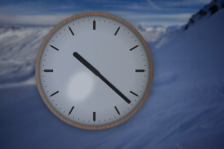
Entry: **10:22**
